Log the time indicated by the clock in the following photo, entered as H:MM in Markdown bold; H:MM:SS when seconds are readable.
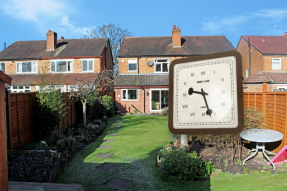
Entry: **9:27**
